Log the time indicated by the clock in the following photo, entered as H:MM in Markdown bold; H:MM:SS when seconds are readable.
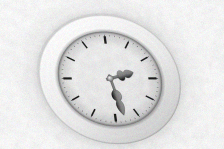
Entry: **2:28**
